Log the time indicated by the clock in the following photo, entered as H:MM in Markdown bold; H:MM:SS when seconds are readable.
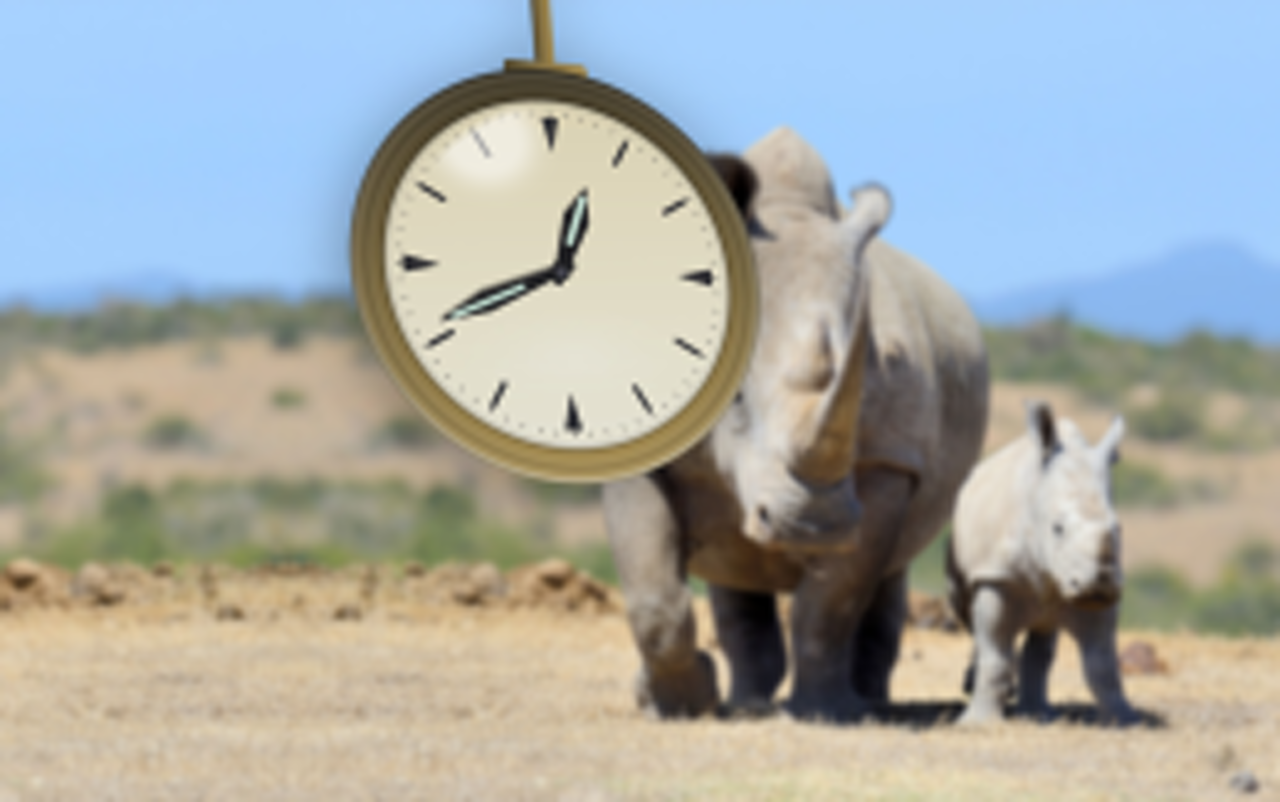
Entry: **12:41**
